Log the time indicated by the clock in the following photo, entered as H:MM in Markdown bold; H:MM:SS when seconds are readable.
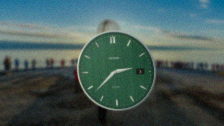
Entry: **2:38**
